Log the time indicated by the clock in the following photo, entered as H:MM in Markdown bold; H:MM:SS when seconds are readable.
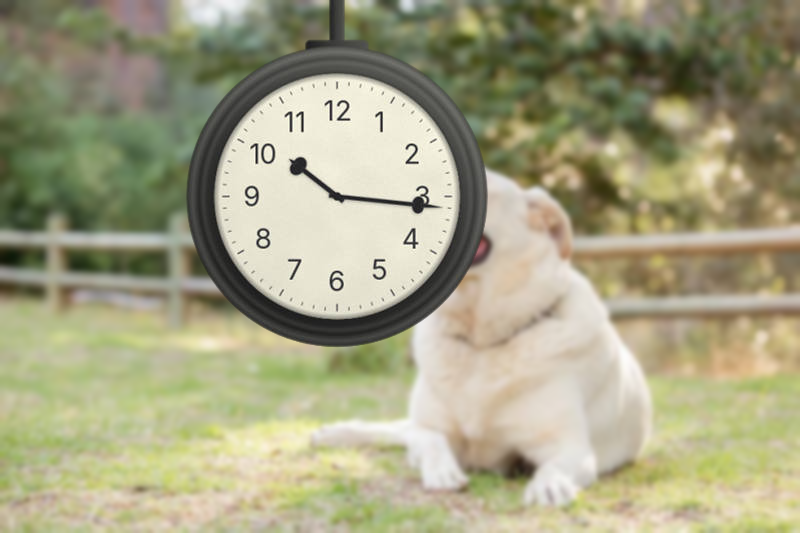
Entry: **10:16**
